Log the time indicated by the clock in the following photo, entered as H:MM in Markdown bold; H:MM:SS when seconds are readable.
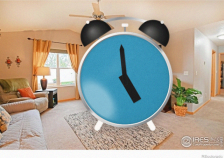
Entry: **4:59**
